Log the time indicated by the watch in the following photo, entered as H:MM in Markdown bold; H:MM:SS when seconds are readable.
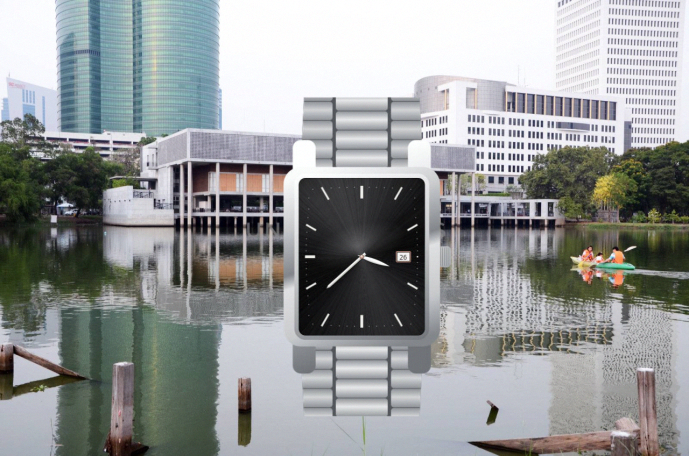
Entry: **3:38**
